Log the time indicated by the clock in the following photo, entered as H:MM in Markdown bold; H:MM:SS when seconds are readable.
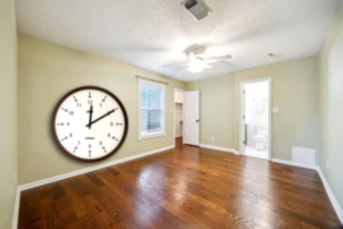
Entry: **12:10**
